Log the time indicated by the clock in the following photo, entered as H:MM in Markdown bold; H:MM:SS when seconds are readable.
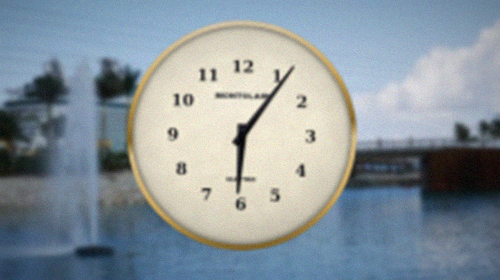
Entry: **6:06**
